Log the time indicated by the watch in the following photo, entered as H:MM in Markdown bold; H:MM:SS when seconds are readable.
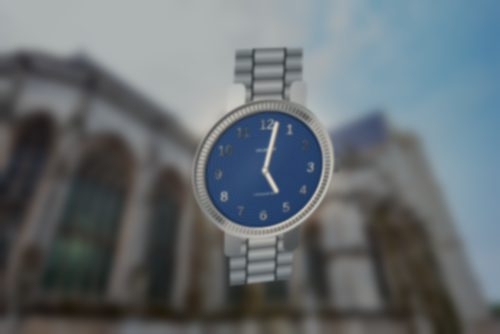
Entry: **5:02**
